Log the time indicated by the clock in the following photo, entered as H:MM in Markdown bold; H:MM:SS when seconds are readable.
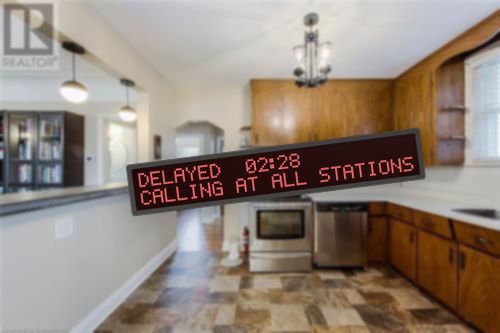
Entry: **2:28**
